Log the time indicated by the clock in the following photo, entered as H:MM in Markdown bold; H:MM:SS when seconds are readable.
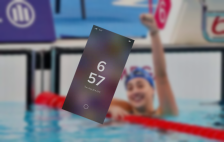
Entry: **6:57**
